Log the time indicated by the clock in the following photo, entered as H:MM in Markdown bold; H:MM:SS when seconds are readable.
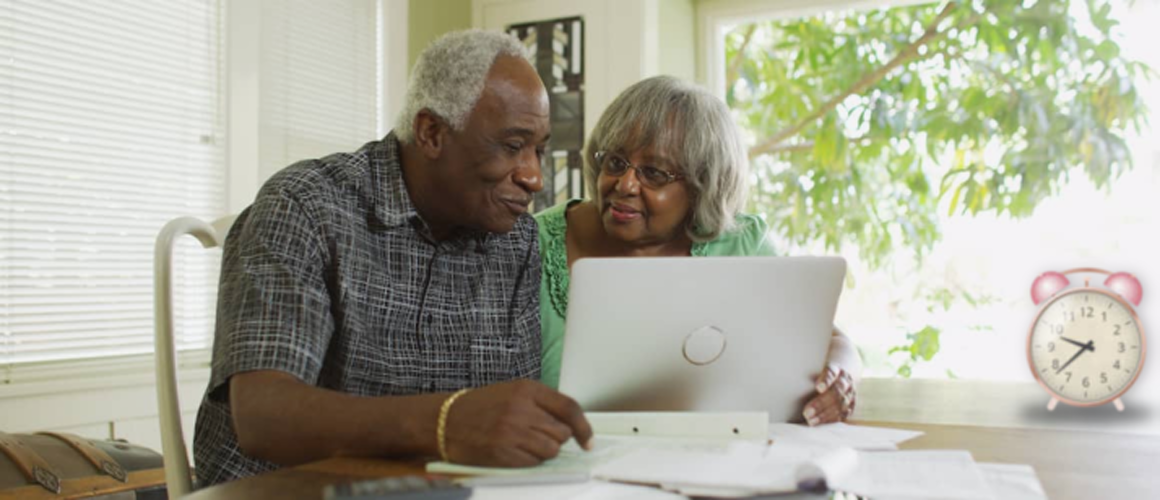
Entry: **9:38**
